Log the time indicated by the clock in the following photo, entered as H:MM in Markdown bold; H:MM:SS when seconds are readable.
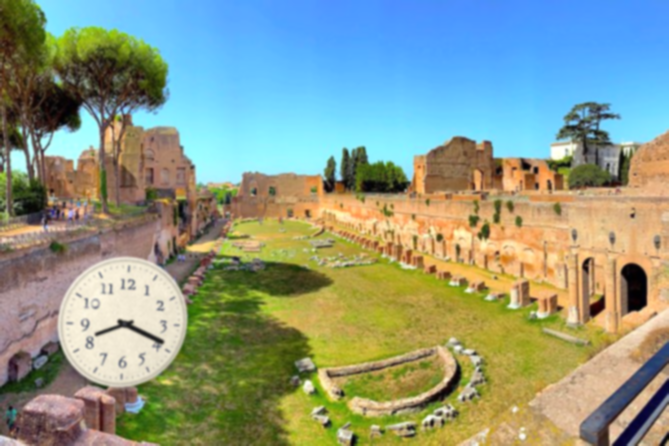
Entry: **8:19**
